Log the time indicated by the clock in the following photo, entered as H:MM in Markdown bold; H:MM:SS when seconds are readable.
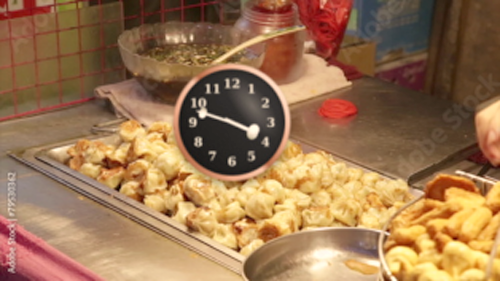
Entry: **3:48**
